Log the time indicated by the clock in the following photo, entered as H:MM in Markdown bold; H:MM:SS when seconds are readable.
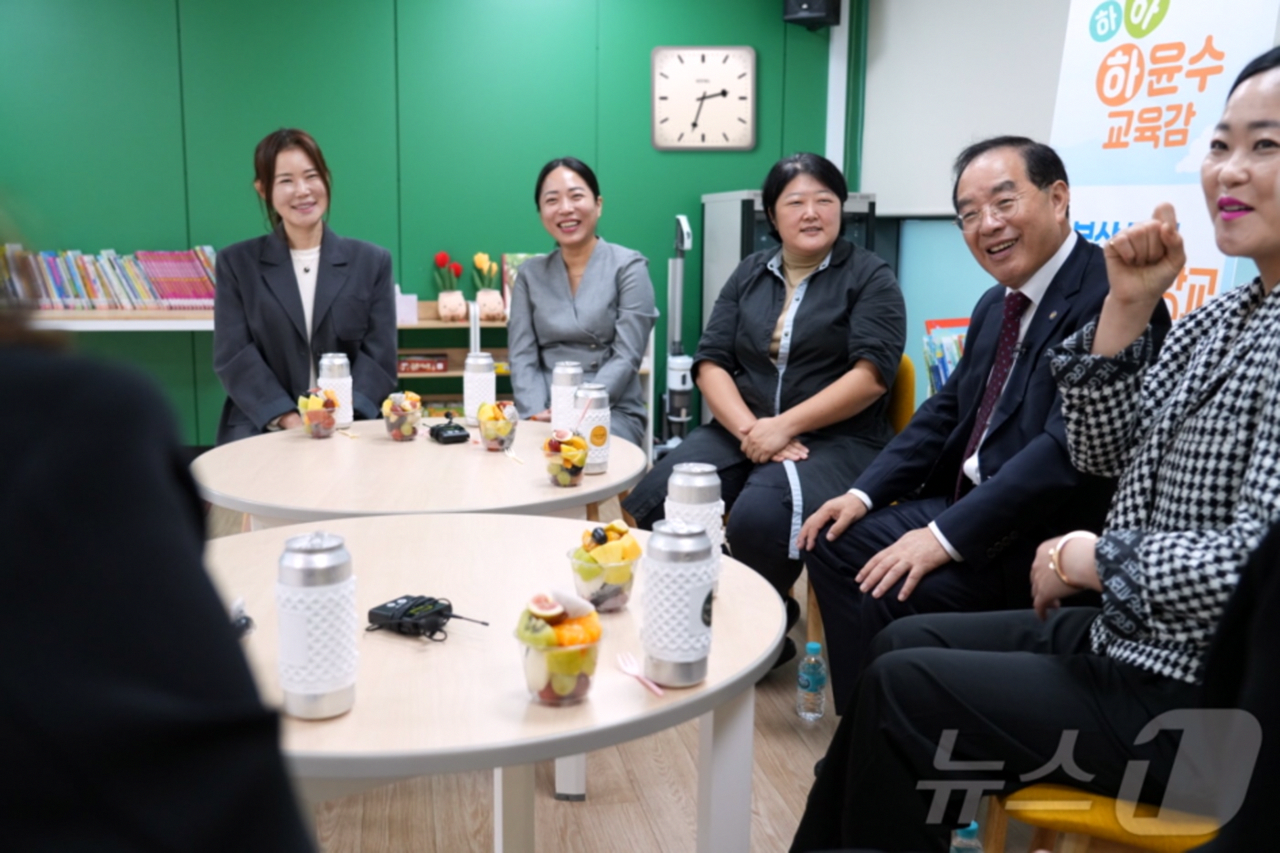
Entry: **2:33**
